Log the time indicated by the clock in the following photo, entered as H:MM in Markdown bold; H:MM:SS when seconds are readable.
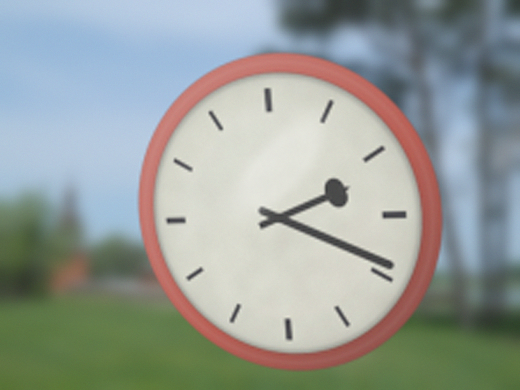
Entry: **2:19**
